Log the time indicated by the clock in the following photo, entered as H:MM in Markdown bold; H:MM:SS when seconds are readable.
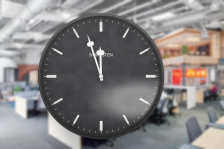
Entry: **11:57**
